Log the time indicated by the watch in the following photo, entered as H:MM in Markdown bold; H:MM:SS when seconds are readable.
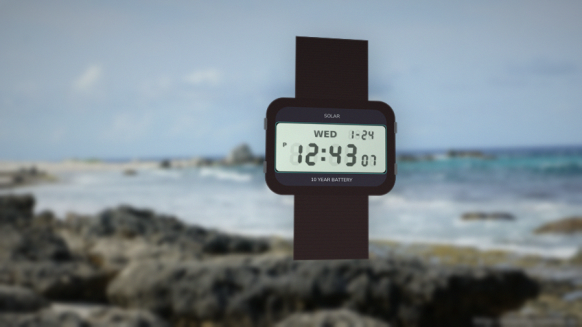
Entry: **12:43:07**
